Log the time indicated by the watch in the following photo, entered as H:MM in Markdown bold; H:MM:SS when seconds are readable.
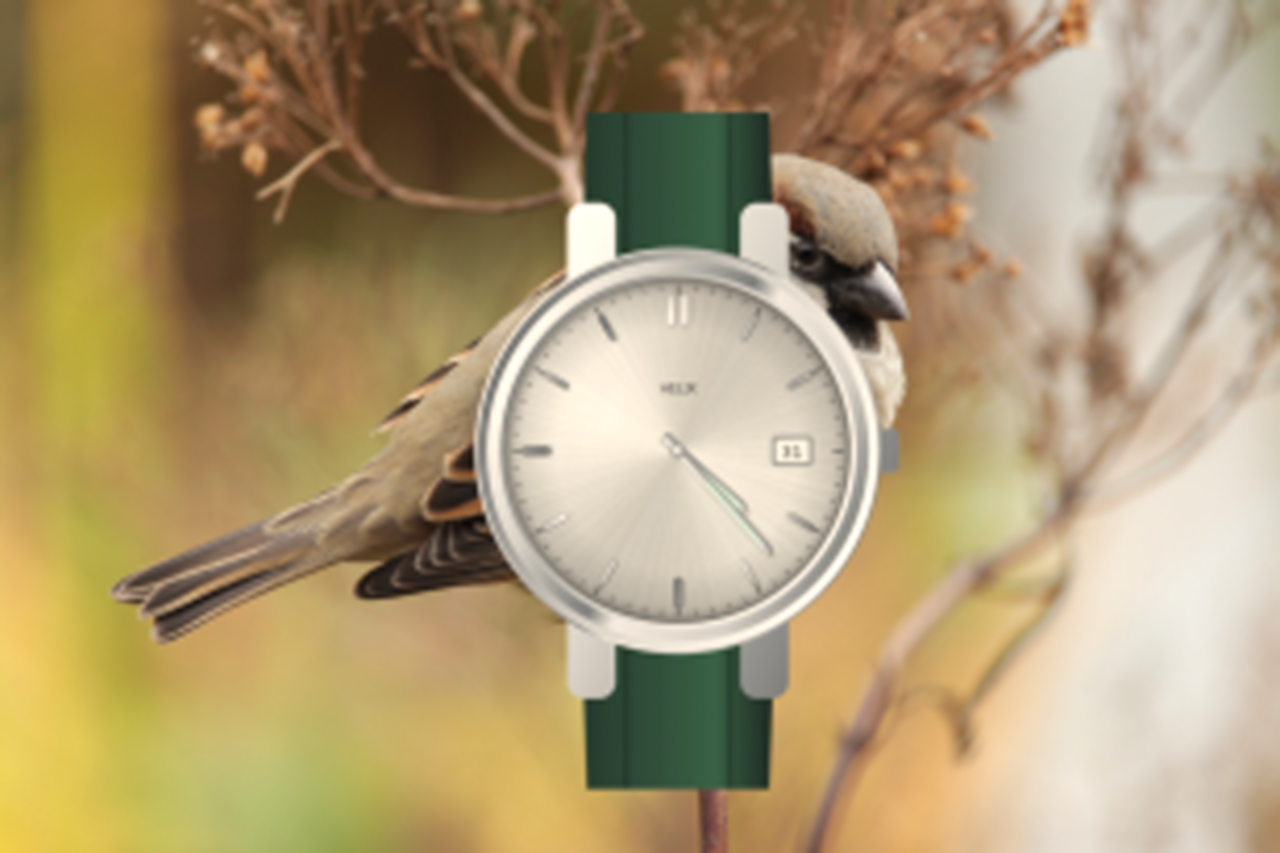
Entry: **4:23**
